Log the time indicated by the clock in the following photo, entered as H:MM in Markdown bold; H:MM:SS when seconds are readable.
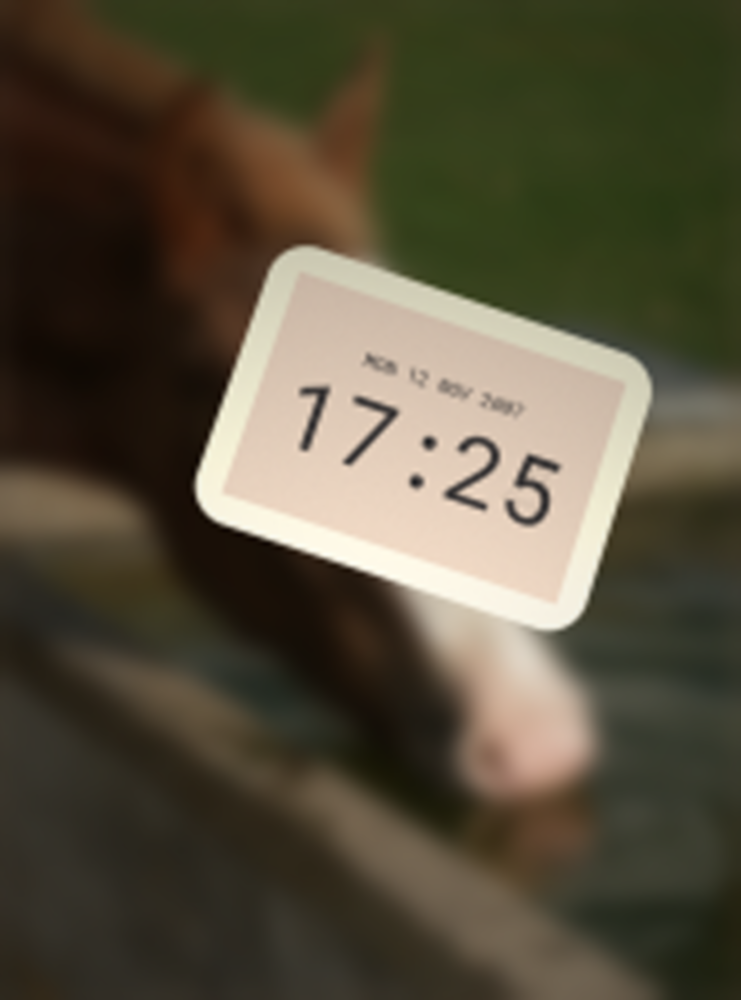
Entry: **17:25**
